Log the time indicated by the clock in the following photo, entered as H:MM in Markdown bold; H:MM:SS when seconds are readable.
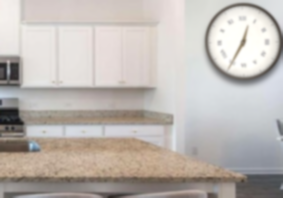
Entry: **12:35**
